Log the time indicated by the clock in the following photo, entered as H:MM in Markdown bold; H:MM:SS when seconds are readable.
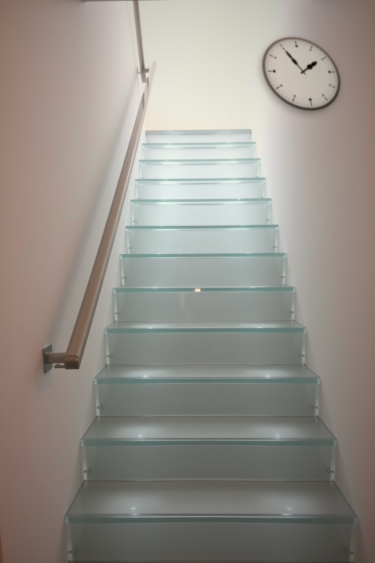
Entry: **1:55**
